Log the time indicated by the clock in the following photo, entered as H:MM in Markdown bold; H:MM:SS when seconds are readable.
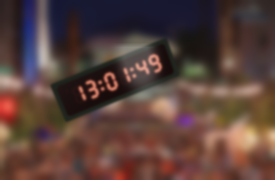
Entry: **13:01:49**
